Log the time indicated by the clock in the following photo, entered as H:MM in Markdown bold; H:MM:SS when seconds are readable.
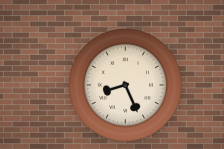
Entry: **8:26**
